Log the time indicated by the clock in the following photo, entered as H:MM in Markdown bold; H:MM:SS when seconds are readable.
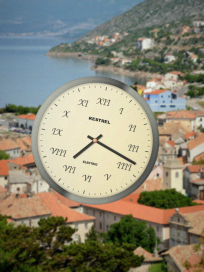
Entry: **7:18**
